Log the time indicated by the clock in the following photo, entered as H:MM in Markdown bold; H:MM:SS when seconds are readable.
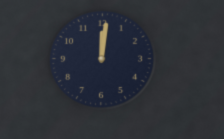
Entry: **12:01**
